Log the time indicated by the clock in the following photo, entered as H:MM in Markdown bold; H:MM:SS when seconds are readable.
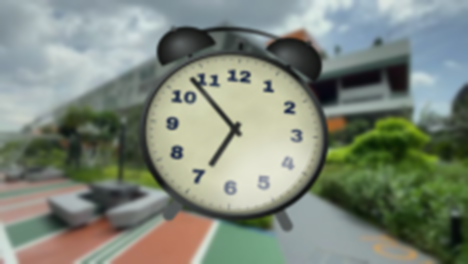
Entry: **6:53**
